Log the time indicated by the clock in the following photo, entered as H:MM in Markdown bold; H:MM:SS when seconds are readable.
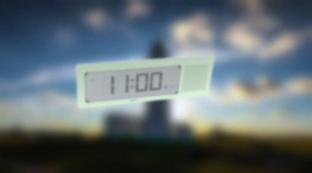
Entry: **11:00**
